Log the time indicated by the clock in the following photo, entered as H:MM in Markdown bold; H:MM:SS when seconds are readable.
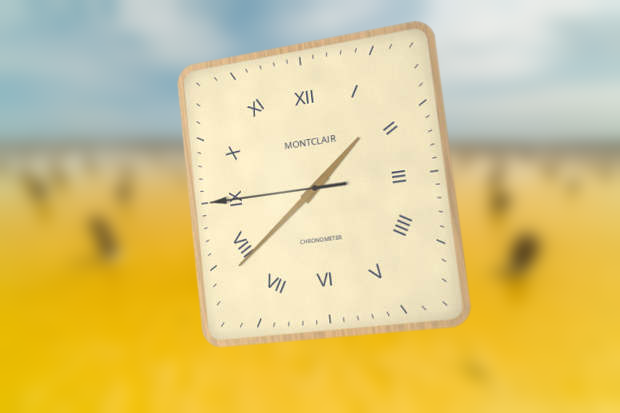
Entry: **1:38:45**
